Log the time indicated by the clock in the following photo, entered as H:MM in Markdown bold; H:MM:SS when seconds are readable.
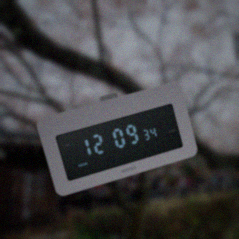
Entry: **12:09:34**
